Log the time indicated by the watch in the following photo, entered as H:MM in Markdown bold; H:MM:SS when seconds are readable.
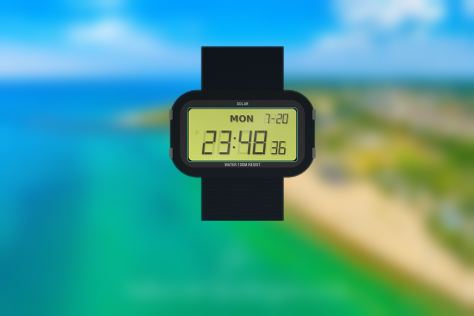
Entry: **23:48:36**
